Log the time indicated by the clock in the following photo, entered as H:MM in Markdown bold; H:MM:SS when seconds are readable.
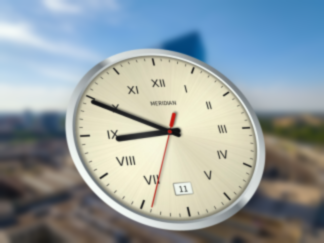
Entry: **8:49:34**
